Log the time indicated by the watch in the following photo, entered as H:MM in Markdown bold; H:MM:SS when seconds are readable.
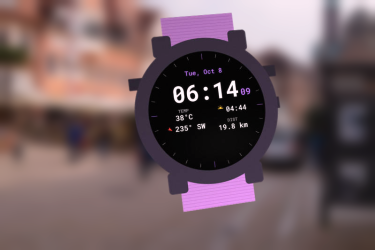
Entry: **6:14:09**
